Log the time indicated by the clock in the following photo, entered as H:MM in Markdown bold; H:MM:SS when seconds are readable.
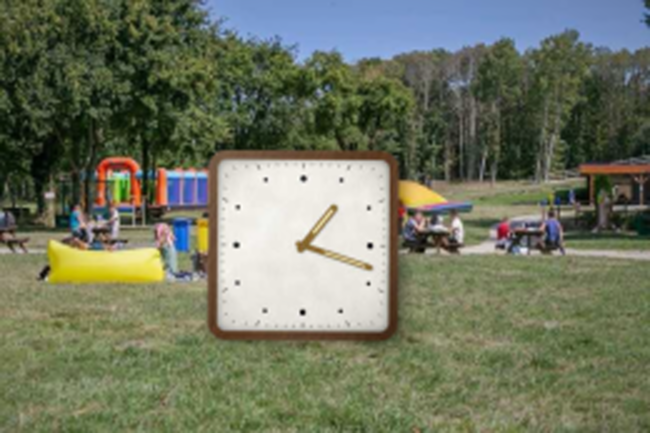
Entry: **1:18**
